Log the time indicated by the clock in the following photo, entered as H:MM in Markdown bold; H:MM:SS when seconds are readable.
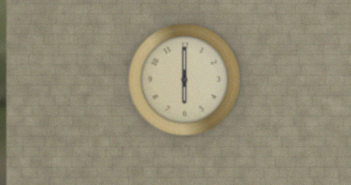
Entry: **6:00**
